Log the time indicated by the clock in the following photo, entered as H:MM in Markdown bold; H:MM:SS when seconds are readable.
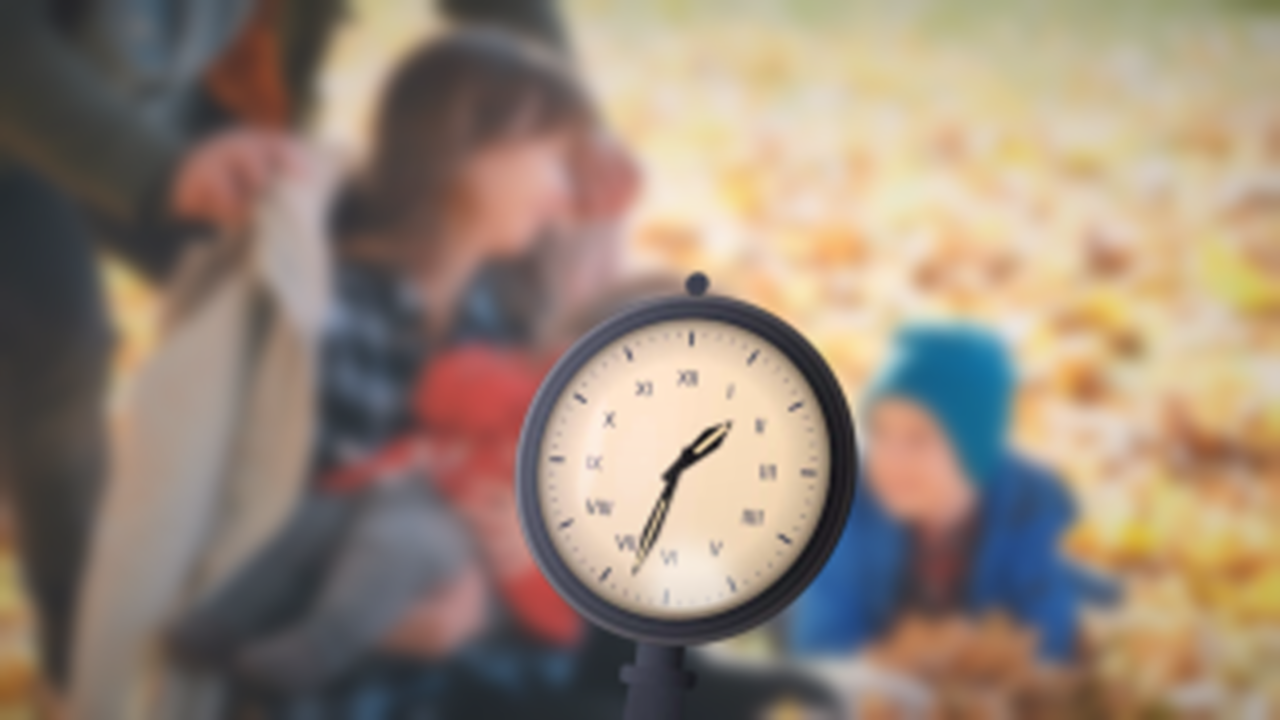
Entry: **1:33**
